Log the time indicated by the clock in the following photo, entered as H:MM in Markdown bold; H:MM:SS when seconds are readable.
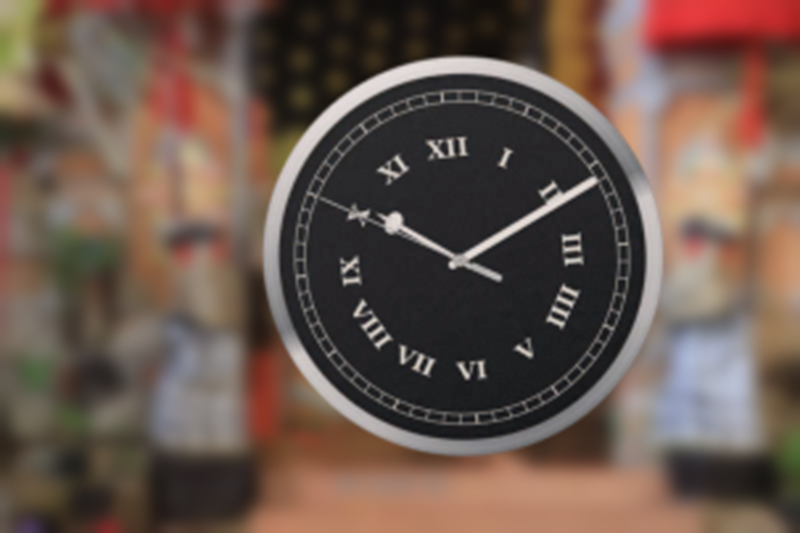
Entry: **10:10:50**
